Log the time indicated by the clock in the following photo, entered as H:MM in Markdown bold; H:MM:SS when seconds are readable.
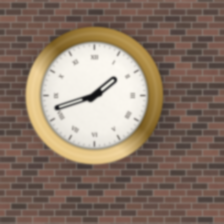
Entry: **1:42**
